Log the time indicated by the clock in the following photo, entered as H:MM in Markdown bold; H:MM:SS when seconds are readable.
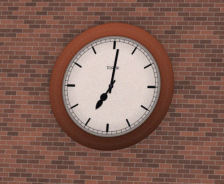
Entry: **7:01**
